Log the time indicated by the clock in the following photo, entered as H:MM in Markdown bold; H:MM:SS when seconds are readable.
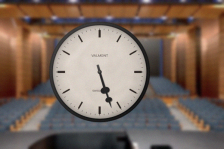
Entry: **5:27**
